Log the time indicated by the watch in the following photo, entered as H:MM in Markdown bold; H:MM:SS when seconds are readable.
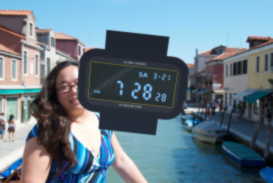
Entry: **7:28**
